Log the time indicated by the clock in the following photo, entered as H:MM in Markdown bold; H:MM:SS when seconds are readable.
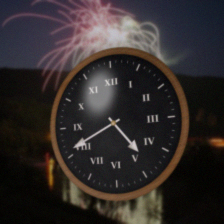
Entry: **4:41**
